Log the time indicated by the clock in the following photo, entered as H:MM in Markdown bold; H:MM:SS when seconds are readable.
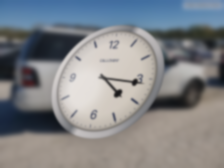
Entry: **4:16**
